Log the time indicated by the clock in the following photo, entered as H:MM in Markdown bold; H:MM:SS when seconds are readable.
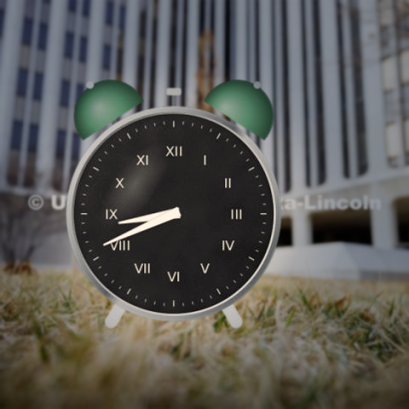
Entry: **8:41**
